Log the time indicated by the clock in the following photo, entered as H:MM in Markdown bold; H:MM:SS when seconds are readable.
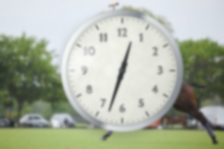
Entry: **12:33**
